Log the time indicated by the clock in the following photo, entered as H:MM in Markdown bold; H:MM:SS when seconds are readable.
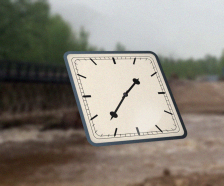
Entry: **1:37**
